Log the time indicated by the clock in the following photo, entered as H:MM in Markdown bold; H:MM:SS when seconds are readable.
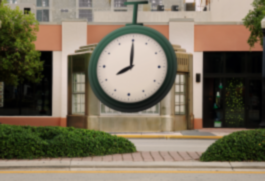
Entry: **8:00**
